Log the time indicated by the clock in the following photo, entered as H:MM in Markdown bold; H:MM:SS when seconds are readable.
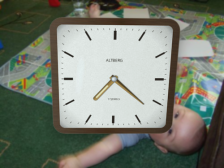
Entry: **7:22**
